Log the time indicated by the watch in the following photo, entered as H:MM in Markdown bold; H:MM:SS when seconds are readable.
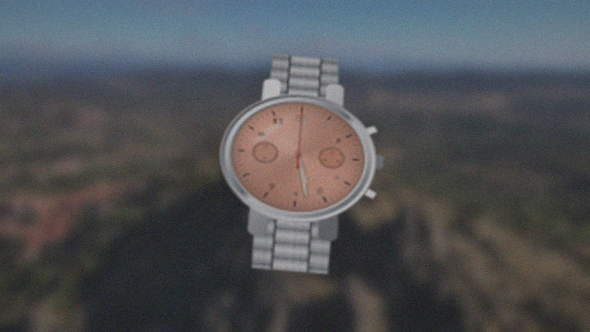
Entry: **5:28**
